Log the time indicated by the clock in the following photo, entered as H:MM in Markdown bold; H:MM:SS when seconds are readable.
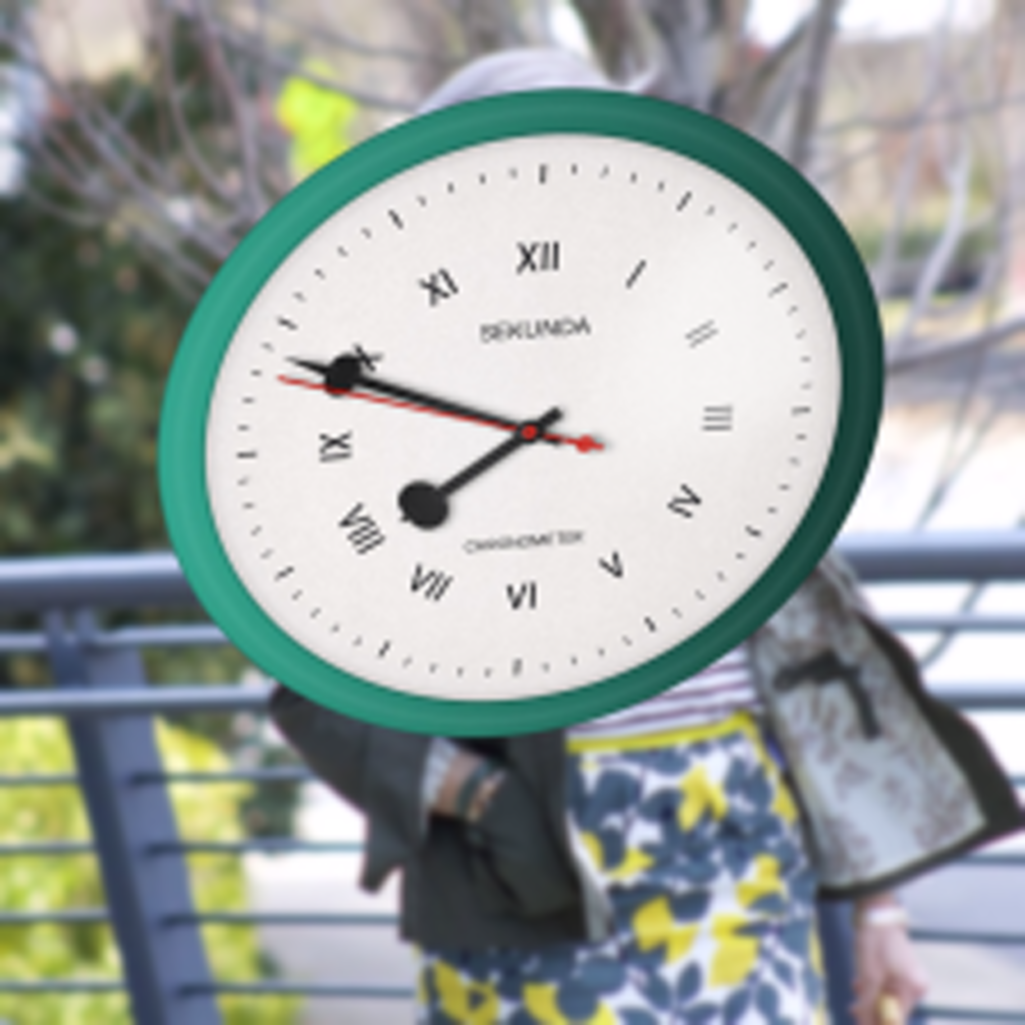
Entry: **7:48:48**
